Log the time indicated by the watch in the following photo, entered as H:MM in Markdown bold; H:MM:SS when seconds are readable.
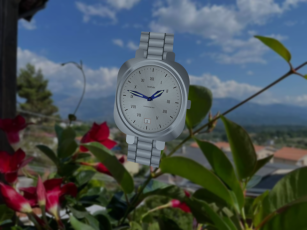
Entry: **1:47**
